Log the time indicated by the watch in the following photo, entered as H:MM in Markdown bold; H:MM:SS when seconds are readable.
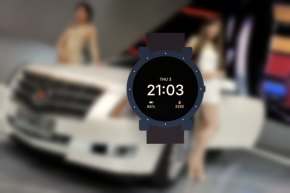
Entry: **21:03**
